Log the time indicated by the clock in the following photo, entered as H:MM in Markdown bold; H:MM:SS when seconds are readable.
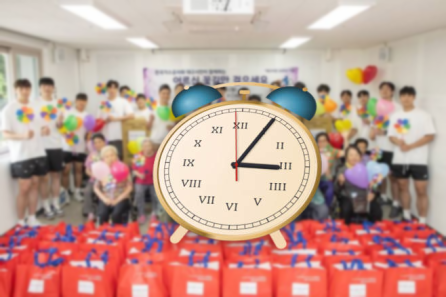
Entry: **3:04:59**
